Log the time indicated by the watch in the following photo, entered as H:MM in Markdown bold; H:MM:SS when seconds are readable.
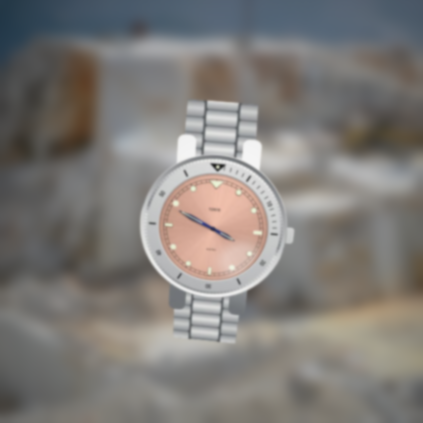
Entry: **3:49**
